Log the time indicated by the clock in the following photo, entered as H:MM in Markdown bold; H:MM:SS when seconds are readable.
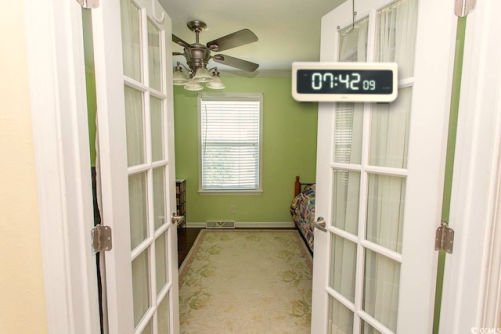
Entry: **7:42:09**
